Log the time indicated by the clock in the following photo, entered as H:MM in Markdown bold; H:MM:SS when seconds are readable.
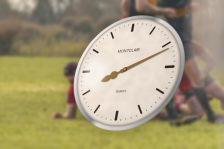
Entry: **8:11**
